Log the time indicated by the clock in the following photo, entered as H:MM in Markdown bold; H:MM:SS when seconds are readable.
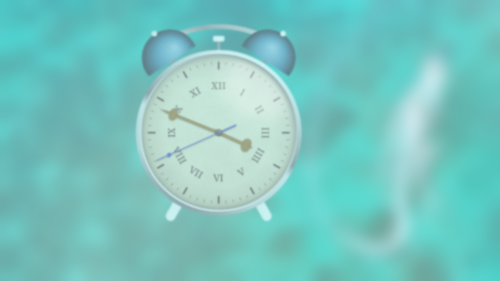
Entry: **3:48:41**
